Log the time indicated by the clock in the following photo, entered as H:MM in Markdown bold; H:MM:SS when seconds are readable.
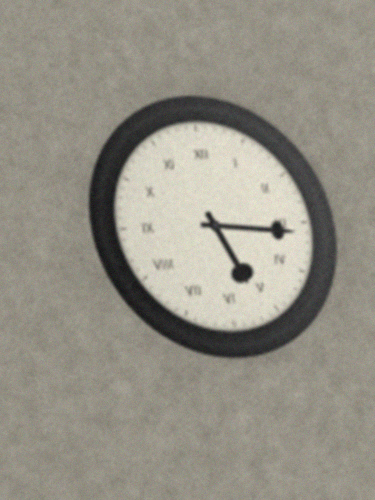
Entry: **5:16**
